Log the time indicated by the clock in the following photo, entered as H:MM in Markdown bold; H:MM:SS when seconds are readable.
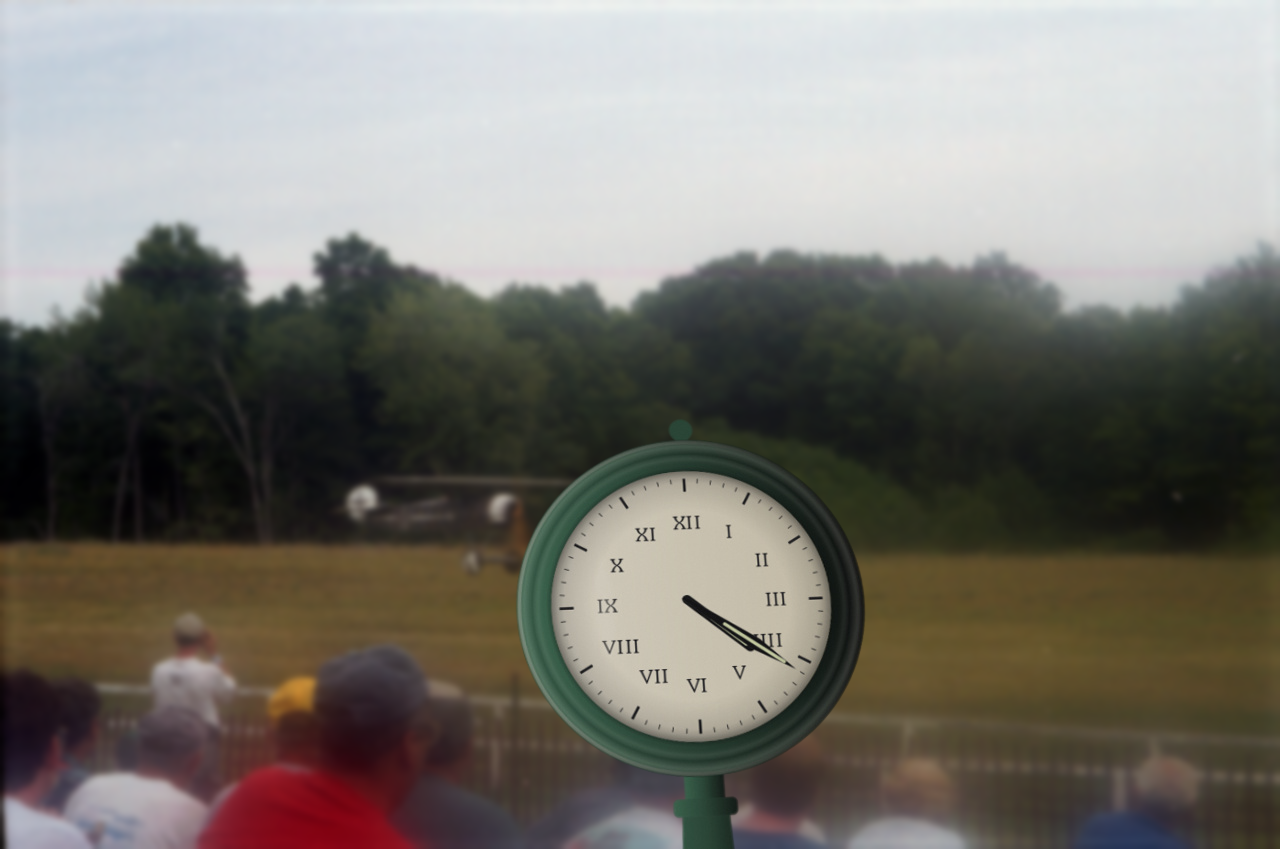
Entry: **4:21**
